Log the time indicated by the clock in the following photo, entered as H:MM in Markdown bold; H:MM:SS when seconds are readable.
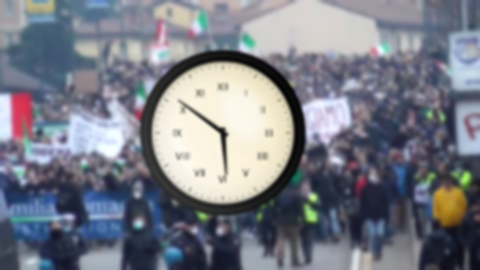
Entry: **5:51**
